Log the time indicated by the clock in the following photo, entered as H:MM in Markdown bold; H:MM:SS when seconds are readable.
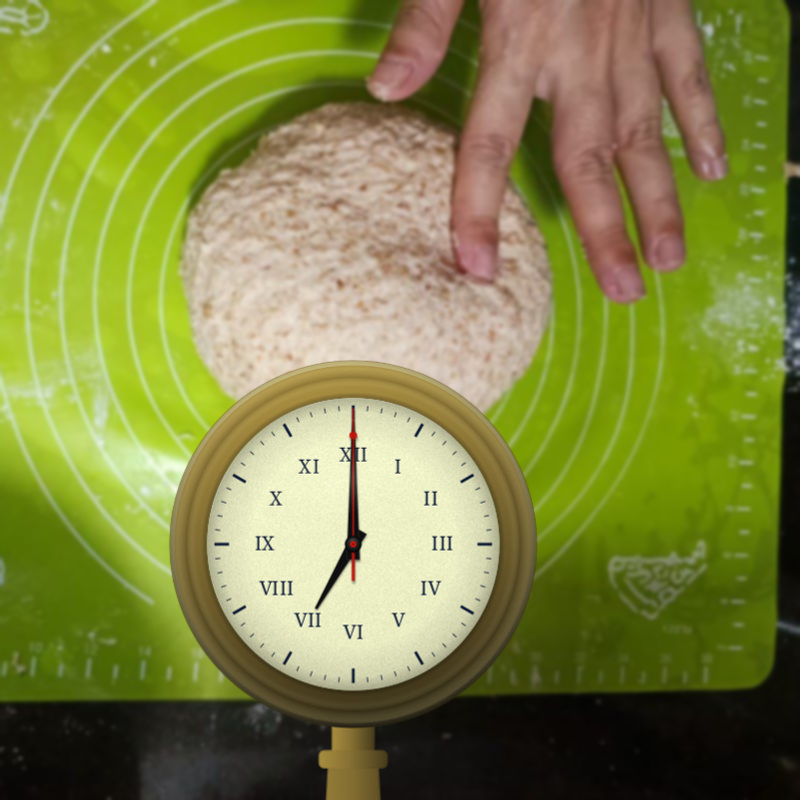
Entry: **7:00:00**
